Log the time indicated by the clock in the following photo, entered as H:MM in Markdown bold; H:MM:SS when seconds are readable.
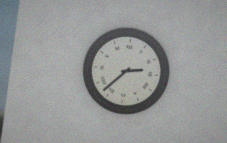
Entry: **2:37**
